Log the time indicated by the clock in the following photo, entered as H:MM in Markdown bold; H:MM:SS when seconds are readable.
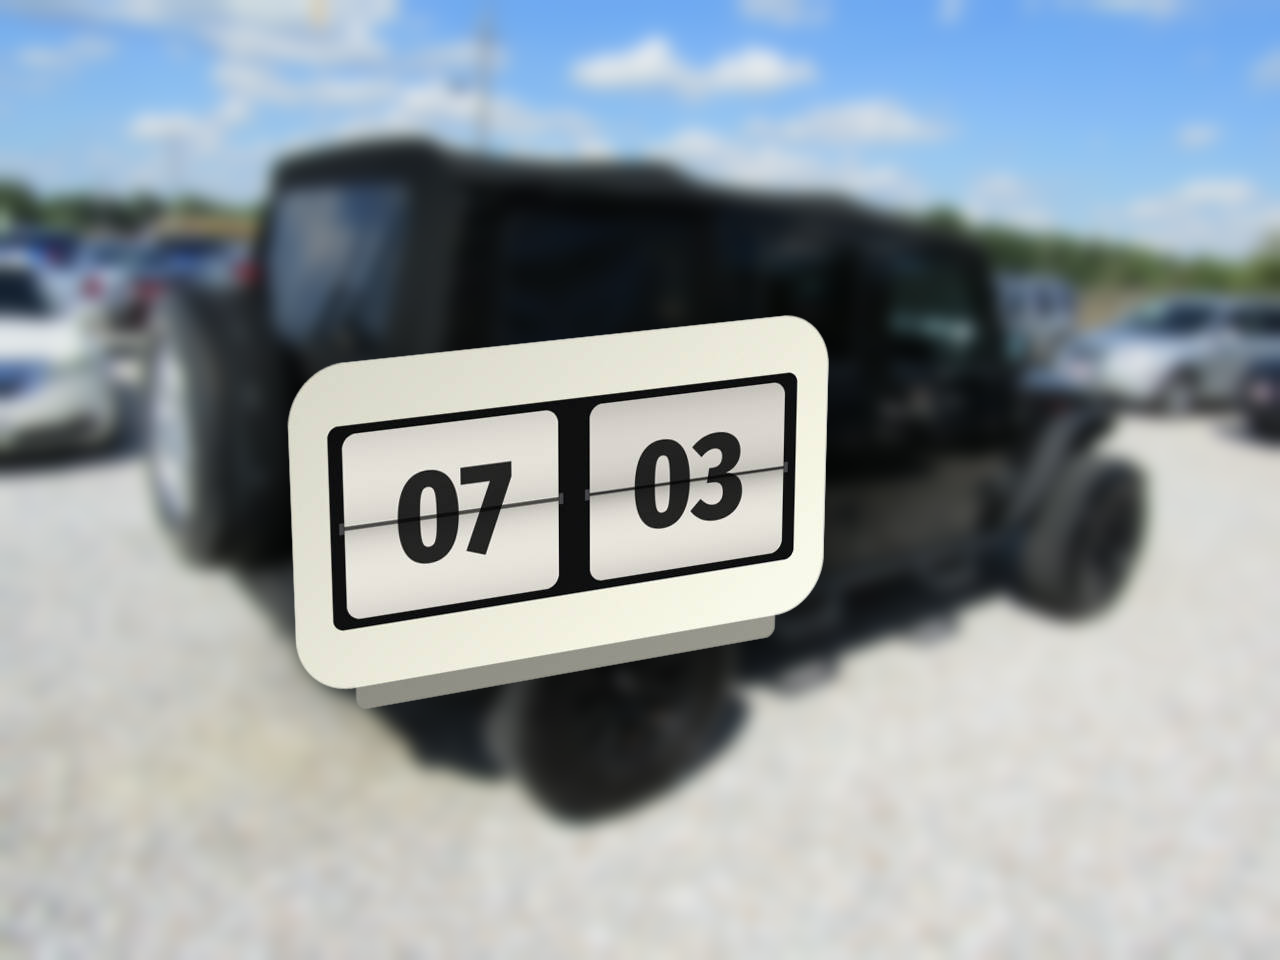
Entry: **7:03**
